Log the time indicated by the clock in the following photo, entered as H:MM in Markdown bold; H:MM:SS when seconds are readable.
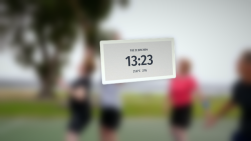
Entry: **13:23**
